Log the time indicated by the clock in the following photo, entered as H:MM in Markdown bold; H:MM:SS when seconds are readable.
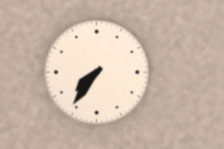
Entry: **7:36**
